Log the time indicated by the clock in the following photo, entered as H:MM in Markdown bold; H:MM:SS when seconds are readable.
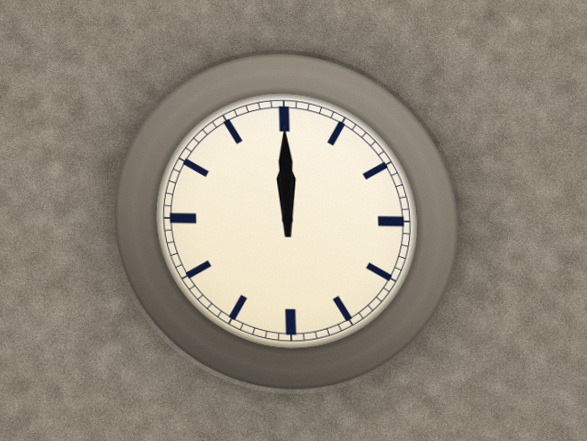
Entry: **12:00**
